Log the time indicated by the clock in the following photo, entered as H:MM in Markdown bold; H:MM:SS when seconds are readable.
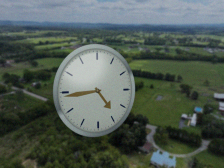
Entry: **4:44**
